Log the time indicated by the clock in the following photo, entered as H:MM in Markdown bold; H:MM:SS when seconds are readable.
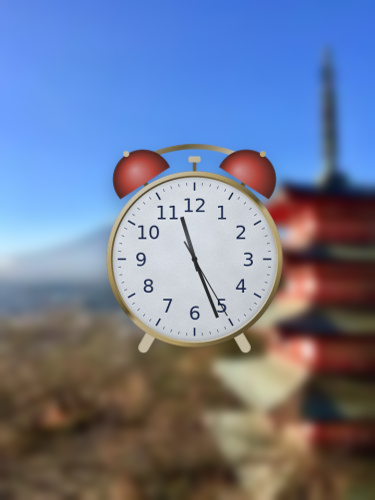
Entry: **11:26:25**
